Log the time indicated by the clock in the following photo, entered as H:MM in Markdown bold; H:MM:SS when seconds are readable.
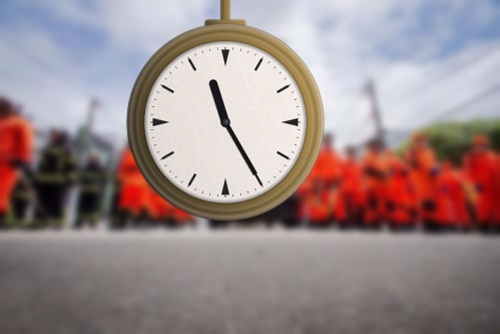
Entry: **11:25**
